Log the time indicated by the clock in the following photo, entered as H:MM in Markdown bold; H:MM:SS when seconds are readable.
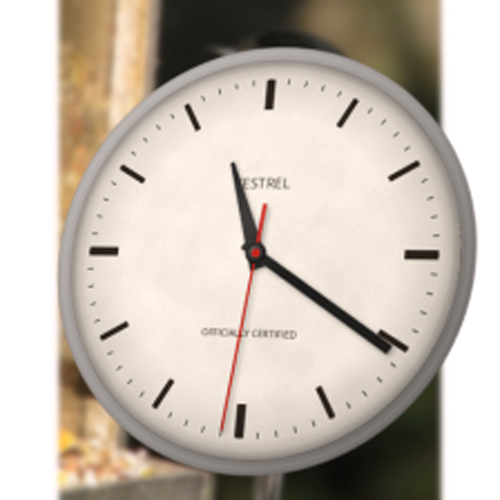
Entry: **11:20:31**
